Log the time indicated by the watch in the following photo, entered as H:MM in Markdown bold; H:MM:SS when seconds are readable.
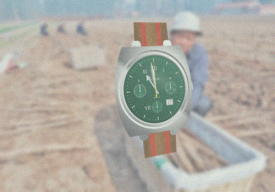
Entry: **10:59**
